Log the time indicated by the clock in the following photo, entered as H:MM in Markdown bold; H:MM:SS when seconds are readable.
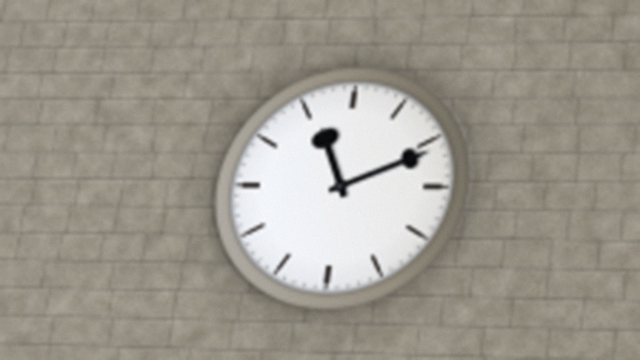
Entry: **11:11**
